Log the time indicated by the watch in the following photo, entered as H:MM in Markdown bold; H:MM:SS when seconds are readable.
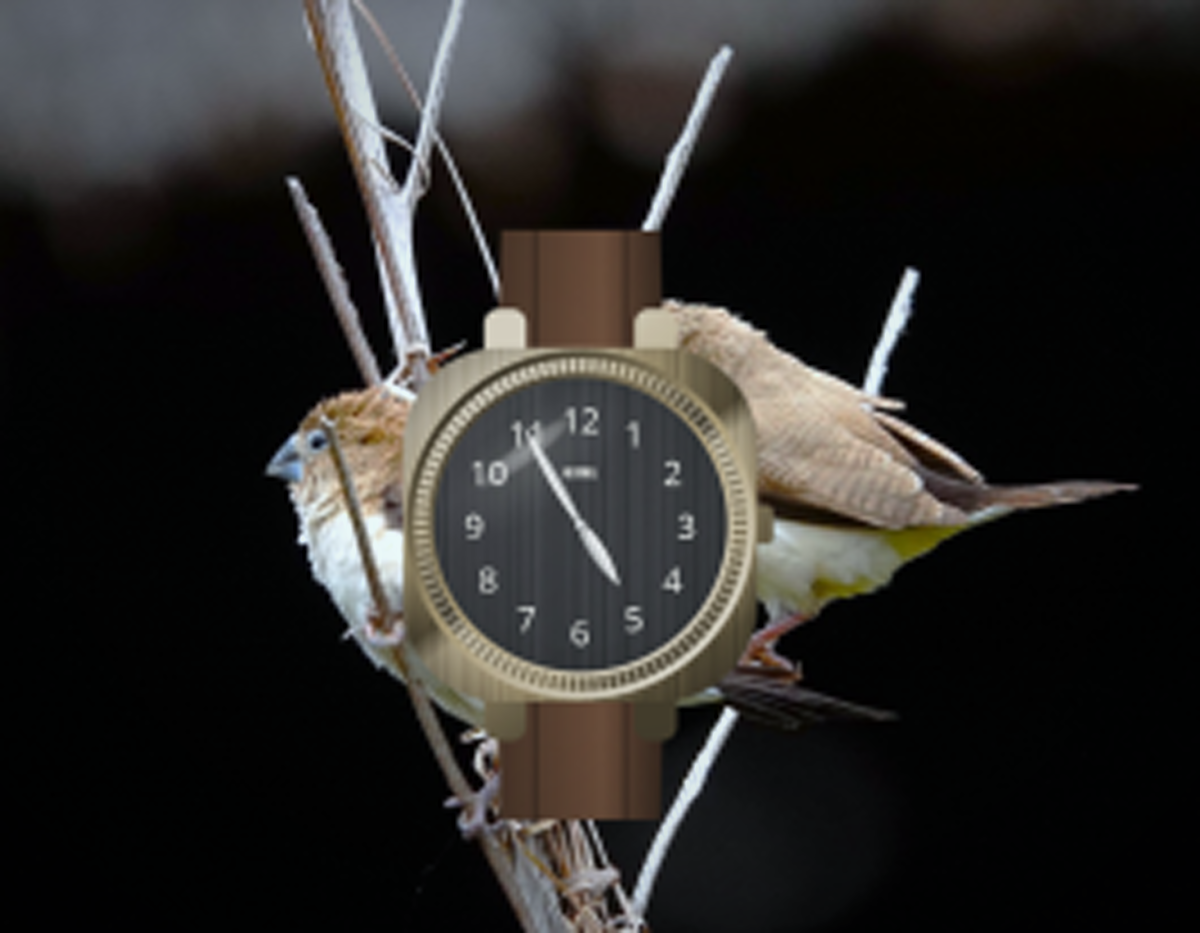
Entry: **4:55**
